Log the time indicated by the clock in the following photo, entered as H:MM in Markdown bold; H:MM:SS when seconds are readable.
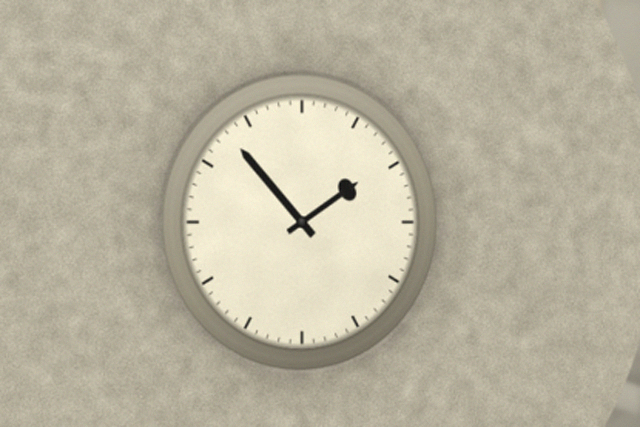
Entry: **1:53**
